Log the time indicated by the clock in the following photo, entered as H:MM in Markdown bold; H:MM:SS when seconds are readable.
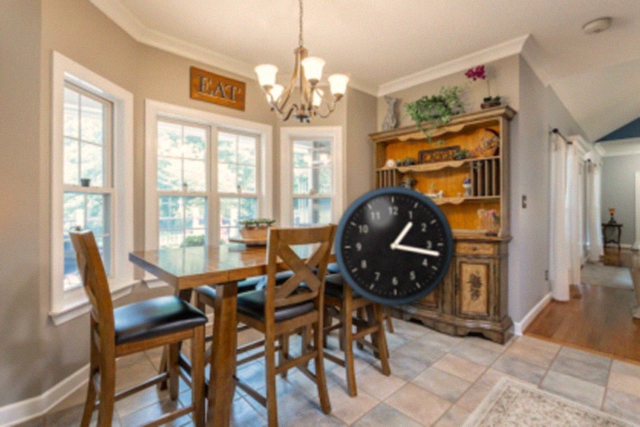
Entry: **1:17**
